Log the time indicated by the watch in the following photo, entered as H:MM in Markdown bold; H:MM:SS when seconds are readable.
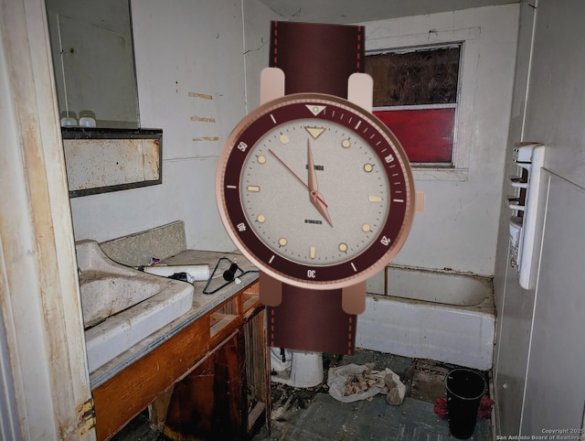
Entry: **4:58:52**
